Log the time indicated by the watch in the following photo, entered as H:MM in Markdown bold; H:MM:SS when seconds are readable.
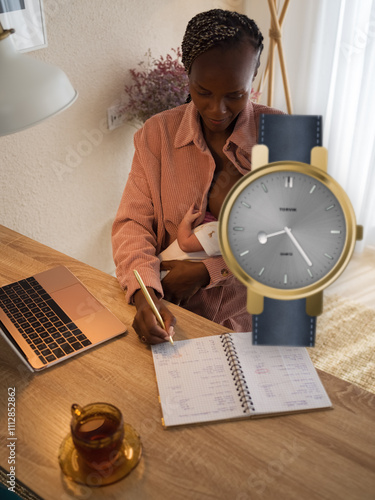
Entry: **8:24**
